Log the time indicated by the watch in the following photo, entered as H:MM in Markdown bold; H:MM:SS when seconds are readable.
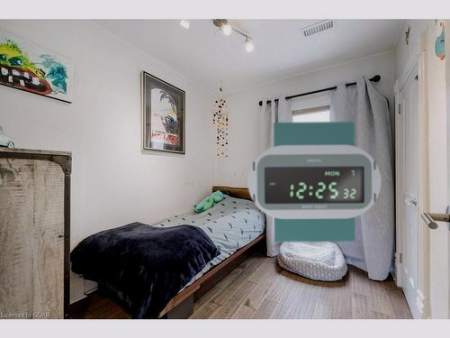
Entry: **12:25:32**
